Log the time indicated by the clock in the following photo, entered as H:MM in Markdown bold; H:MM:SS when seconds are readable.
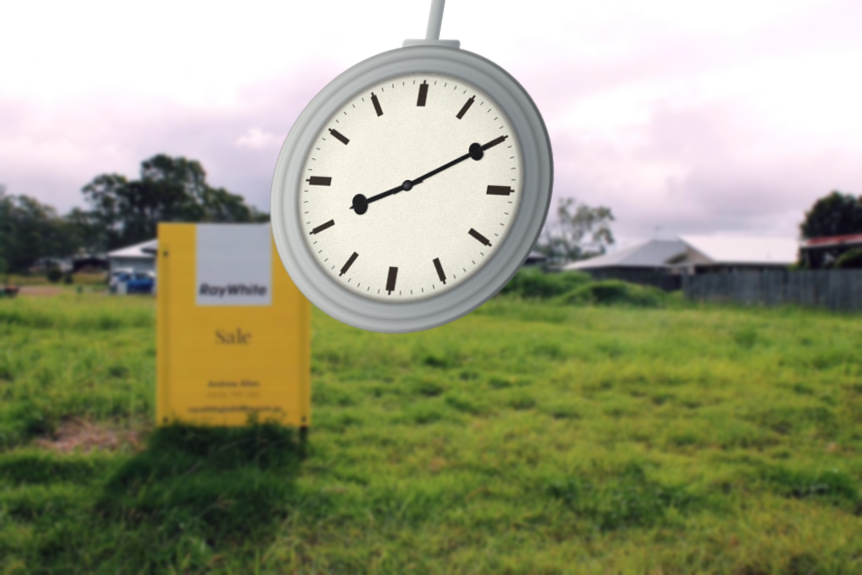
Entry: **8:10**
